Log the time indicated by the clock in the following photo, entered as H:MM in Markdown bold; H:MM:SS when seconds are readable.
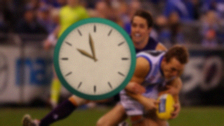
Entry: **9:58**
